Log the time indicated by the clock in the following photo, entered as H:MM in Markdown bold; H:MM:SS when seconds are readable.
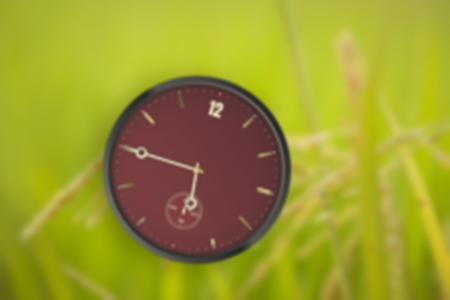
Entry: **5:45**
